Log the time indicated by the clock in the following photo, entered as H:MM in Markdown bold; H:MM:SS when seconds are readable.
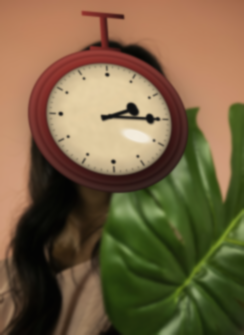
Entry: **2:15**
